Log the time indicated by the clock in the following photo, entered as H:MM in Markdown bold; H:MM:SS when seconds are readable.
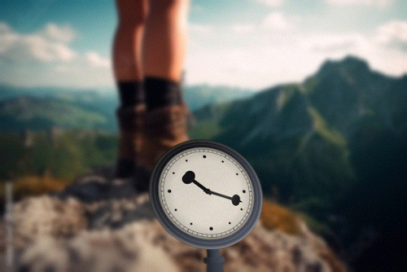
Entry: **10:18**
